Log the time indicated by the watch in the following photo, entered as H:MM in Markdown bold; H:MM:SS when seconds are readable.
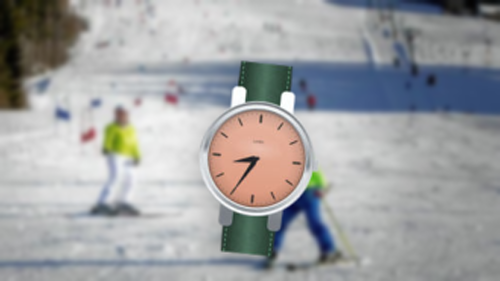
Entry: **8:35**
